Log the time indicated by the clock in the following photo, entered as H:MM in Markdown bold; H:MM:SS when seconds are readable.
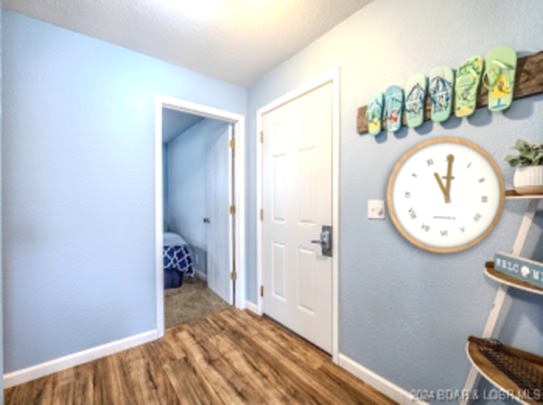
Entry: **11:00**
